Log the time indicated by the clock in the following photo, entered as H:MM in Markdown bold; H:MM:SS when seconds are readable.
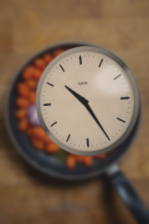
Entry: **10:25**
